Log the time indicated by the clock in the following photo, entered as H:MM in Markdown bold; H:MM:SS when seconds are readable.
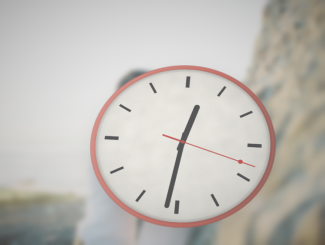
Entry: **12:31:18**
